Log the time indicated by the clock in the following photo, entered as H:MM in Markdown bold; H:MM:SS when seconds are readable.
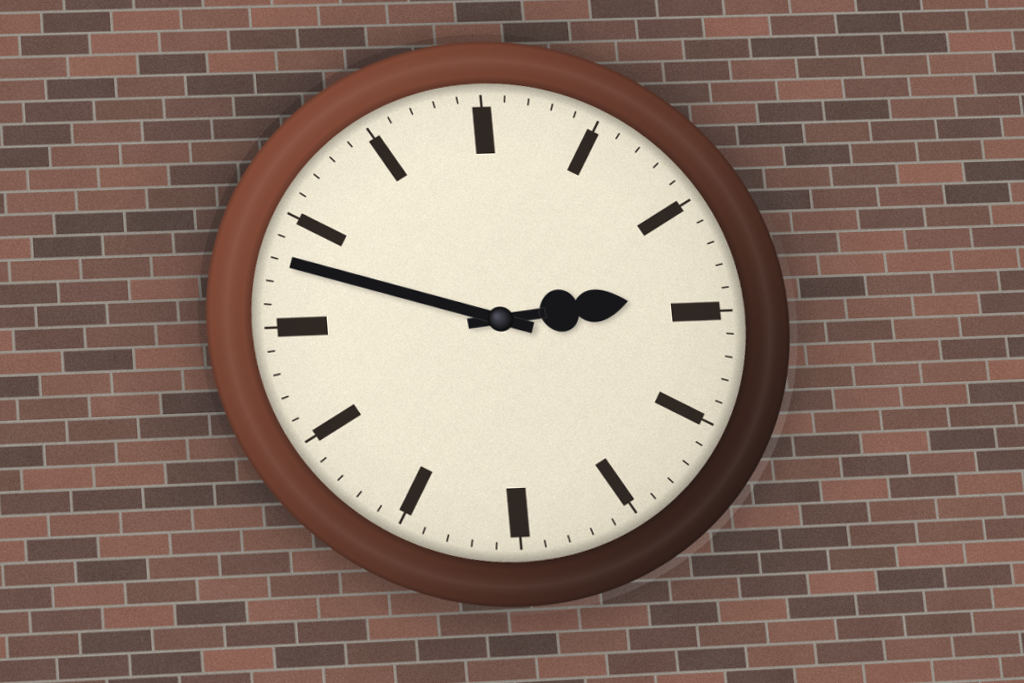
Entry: **2:48**
